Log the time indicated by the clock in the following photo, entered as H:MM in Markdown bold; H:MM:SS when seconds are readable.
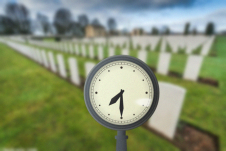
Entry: **7:30**
